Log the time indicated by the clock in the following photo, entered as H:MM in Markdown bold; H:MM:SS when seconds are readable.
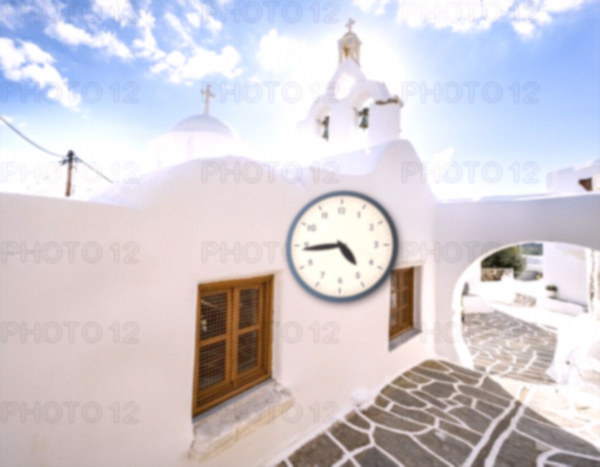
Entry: **4:44**
